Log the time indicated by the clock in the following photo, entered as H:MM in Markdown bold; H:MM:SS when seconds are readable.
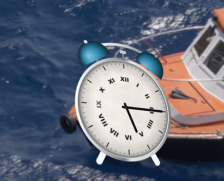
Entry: **5:15**
